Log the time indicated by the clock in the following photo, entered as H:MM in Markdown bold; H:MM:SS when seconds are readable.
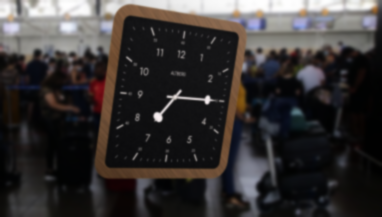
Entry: **7:15**
